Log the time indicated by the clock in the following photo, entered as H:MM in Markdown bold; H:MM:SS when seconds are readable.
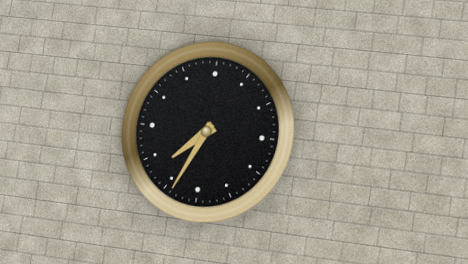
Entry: **7:34**
